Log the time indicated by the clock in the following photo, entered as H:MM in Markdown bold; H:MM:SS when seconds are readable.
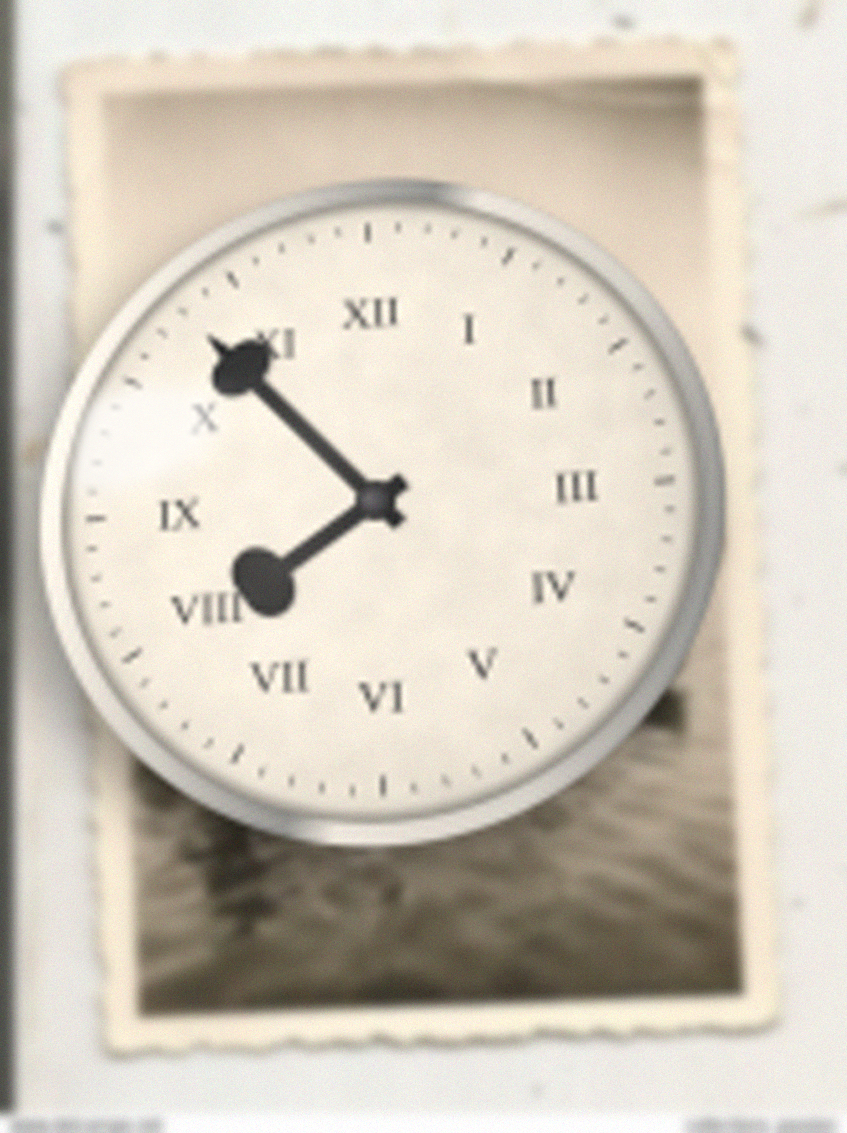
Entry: **7:53**
